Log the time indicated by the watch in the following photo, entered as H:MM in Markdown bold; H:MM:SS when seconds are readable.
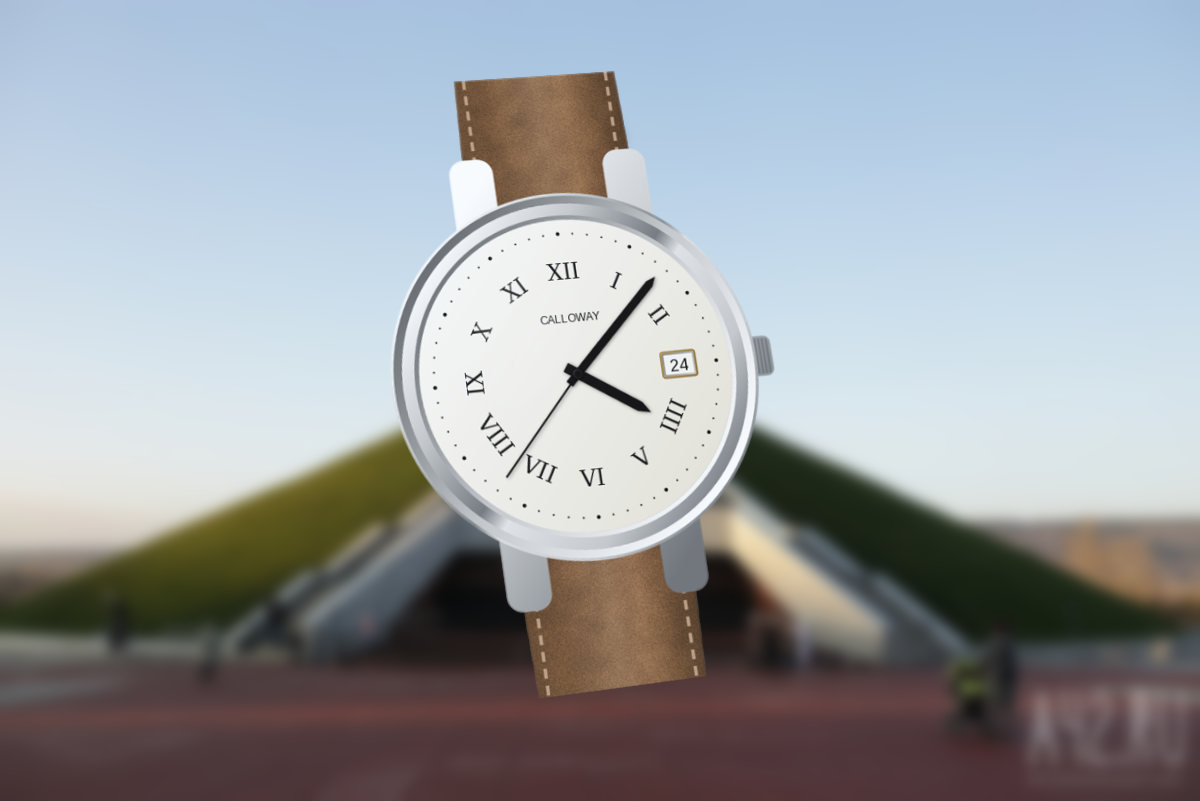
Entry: **4:07:37**
